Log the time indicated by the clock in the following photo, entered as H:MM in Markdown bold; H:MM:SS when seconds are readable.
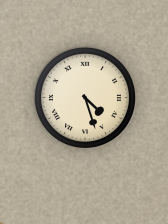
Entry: **4:27**
